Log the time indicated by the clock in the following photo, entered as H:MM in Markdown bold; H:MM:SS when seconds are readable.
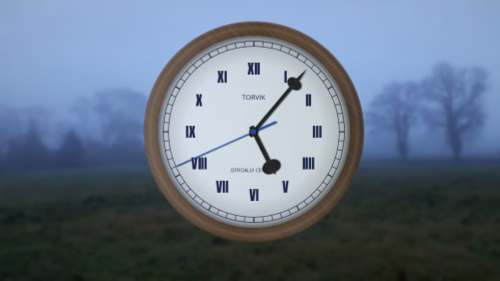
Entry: **5:06:41**
